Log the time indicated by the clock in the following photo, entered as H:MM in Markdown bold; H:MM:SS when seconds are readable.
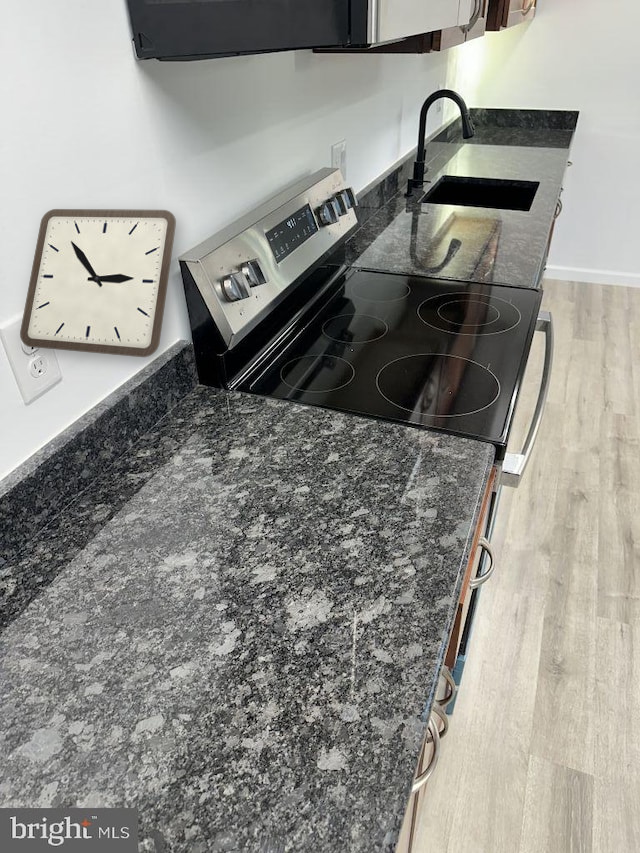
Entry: **2:53**
